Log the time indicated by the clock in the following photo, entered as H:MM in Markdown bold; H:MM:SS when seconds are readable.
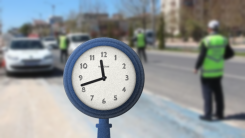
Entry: **11:42**
